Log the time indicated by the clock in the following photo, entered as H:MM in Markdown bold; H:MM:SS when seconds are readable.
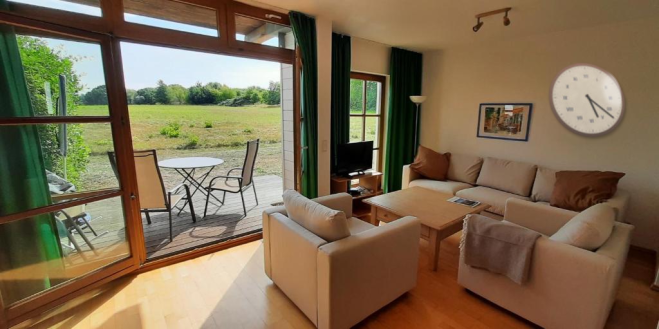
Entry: **5:22**
